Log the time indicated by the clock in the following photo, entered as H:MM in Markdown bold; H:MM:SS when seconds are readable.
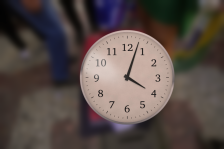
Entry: **4:03**
